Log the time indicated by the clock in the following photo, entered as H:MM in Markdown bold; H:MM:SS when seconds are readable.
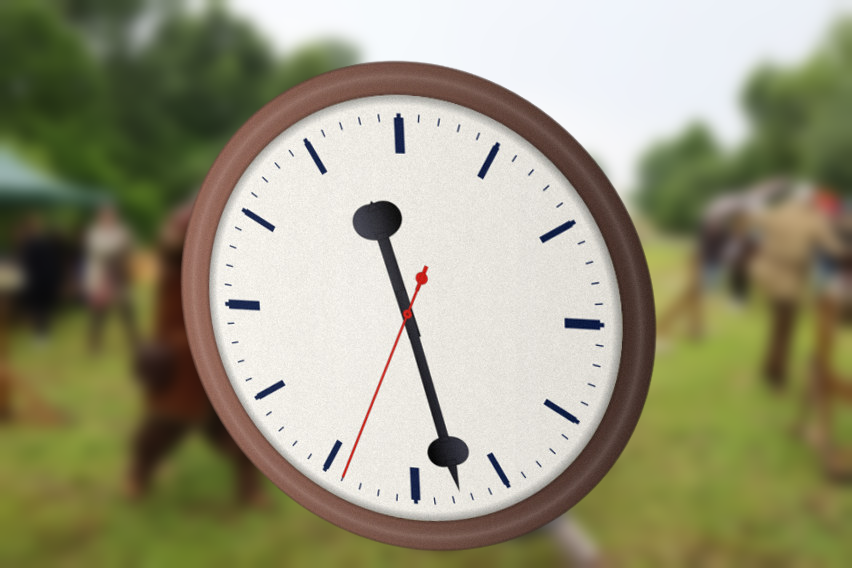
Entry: **11:27:34**
